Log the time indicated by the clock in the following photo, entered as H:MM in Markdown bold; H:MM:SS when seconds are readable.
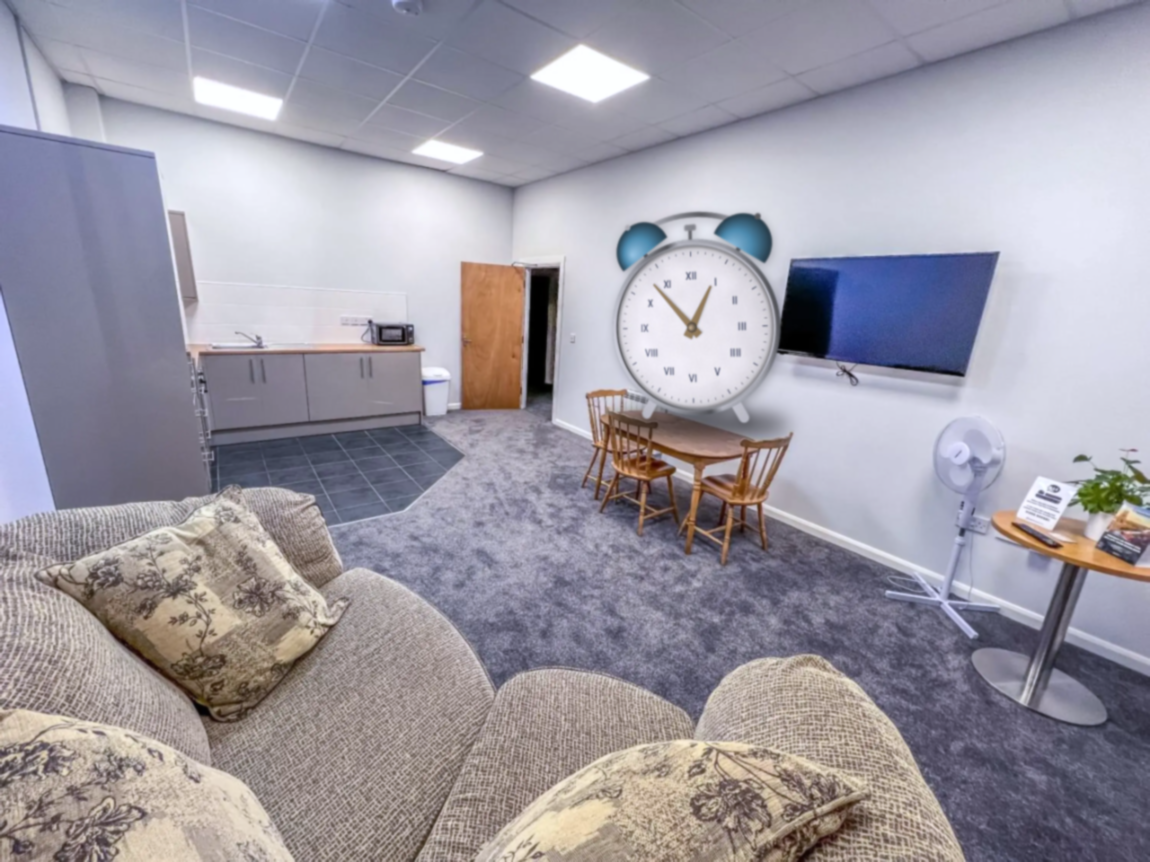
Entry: **12:53**
